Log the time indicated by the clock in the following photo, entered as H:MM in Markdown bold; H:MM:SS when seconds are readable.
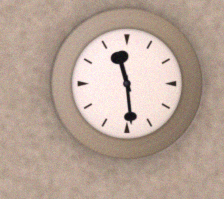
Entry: **11:29**
